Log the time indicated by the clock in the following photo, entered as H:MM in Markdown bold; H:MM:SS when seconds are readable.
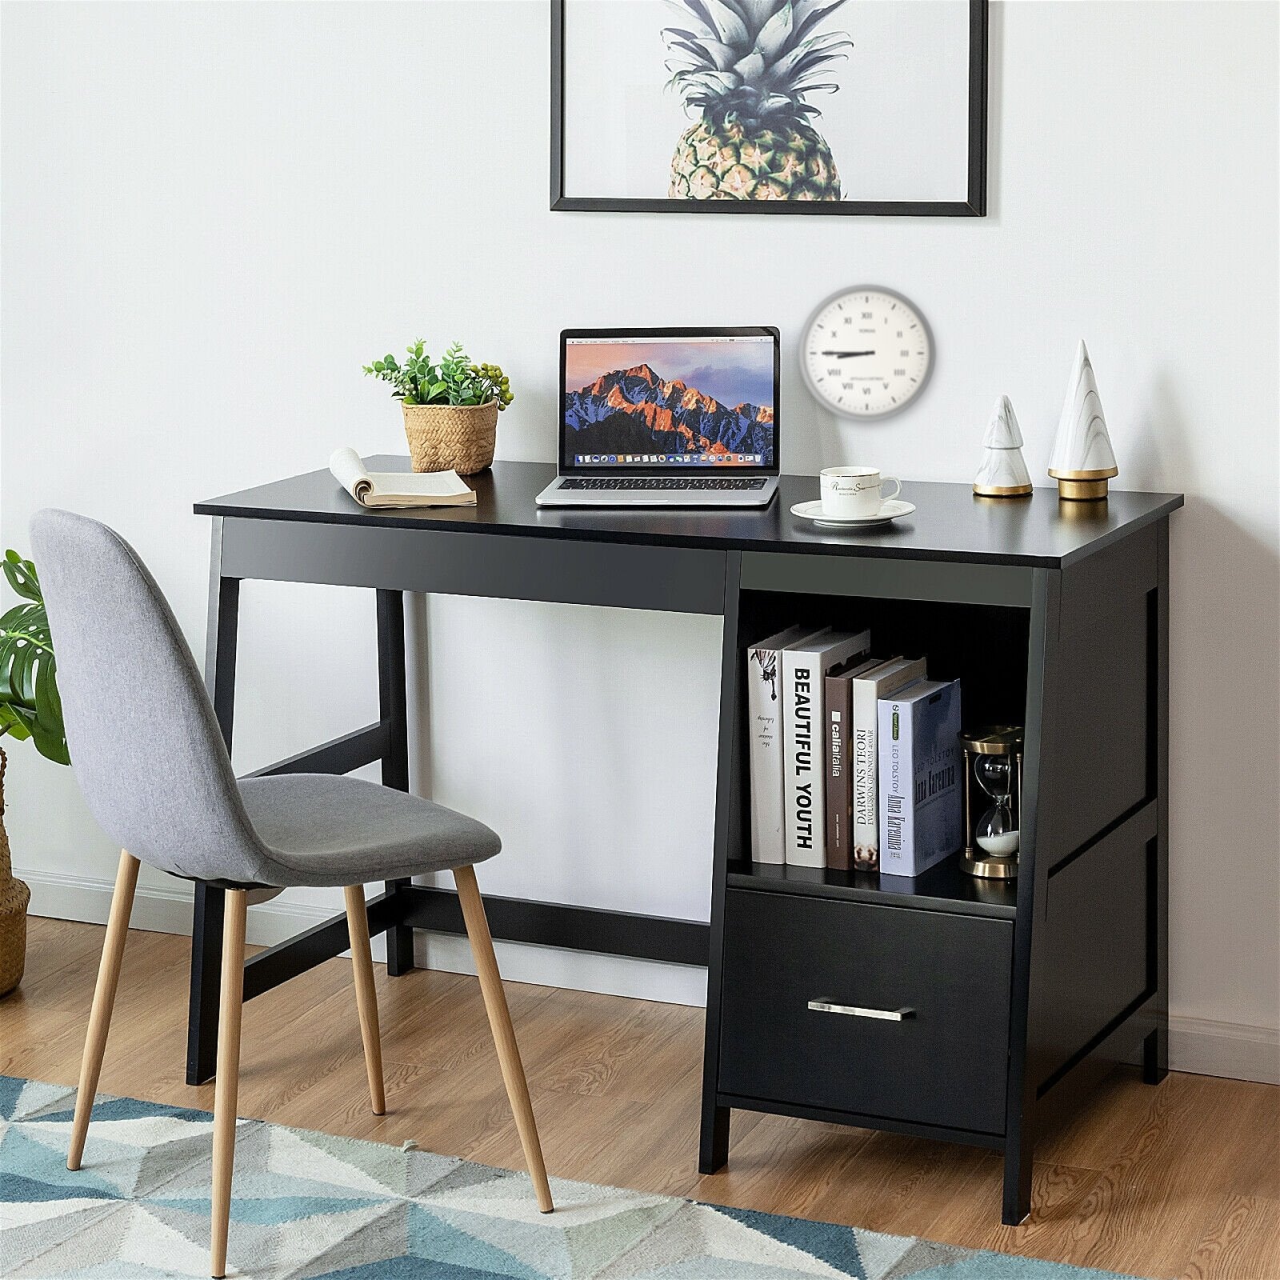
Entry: **8:45**
